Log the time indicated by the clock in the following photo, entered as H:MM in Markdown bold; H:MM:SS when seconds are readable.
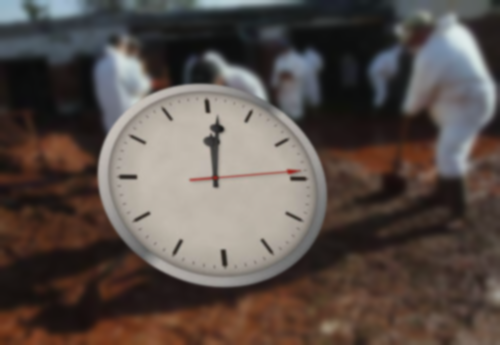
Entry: **12:01:14**
